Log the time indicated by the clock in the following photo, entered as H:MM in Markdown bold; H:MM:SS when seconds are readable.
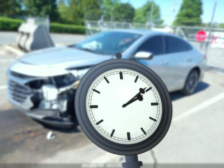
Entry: **2:09**
